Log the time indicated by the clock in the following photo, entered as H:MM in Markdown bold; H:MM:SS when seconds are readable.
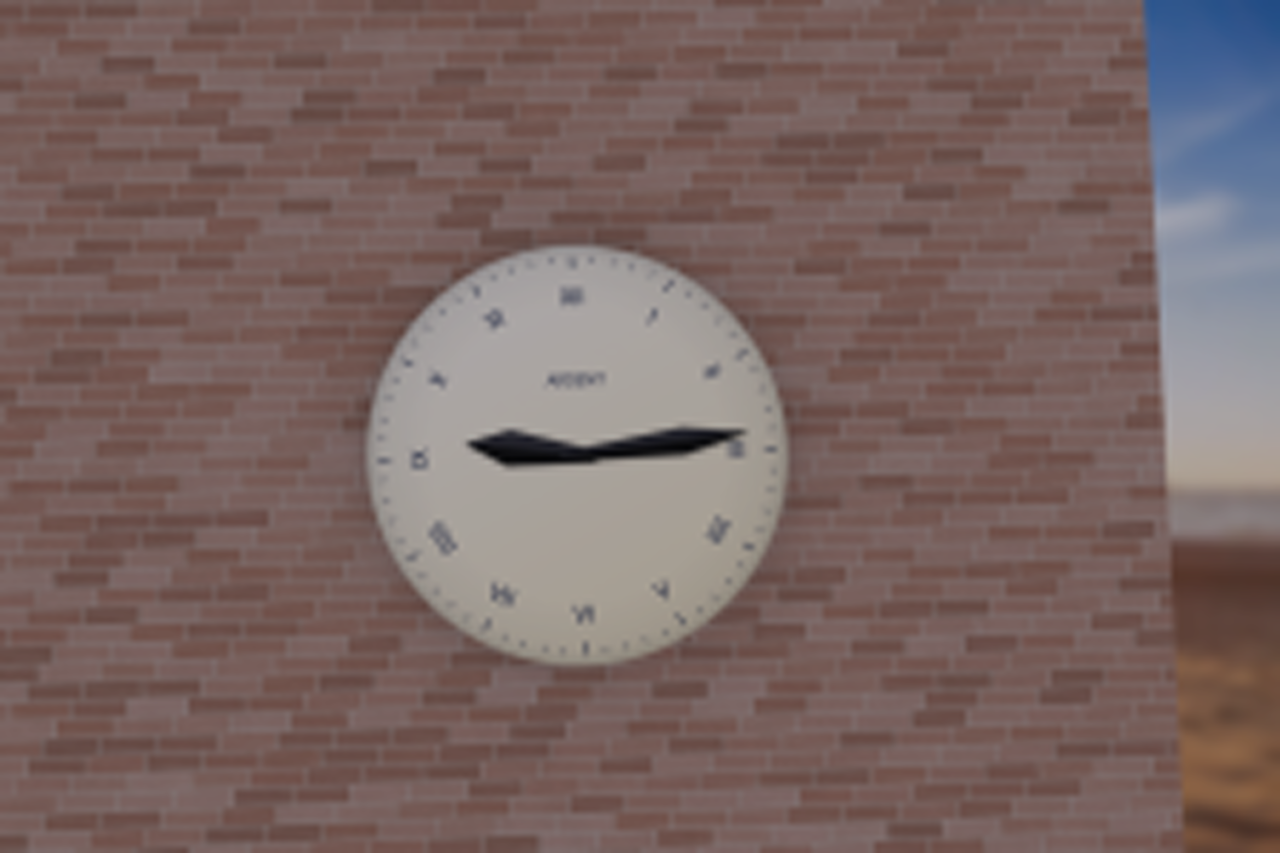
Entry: **9:14**
